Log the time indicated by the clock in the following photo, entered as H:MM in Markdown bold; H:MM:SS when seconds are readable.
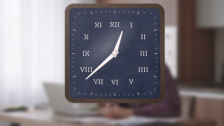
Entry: **12:38**
